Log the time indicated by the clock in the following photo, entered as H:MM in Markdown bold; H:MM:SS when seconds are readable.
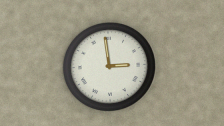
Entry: **2:59**
